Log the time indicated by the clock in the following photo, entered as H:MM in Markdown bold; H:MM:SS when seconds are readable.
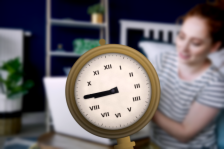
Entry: **8:45**
